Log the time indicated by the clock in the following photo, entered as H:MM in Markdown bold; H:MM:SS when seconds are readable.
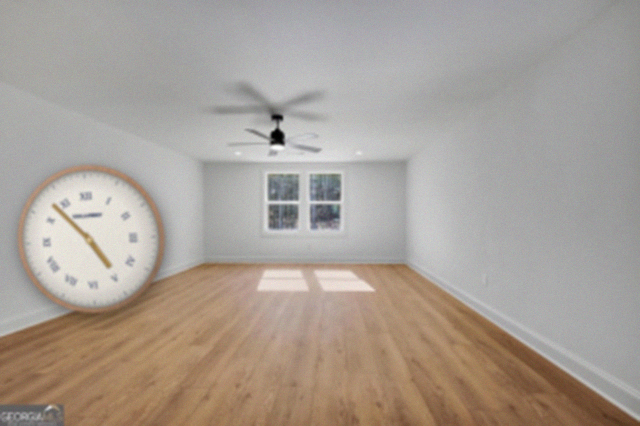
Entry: **4:53**
